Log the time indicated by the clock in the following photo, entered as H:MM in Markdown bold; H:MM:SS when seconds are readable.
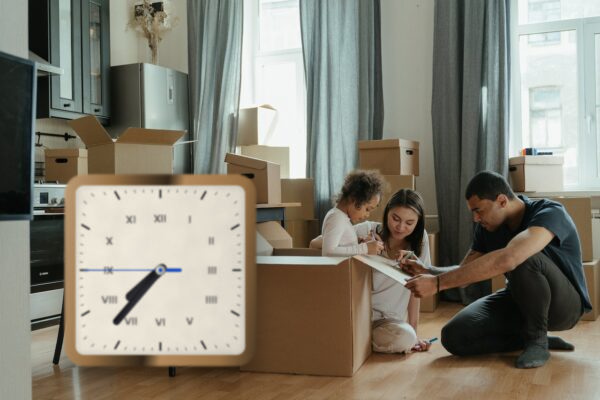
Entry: **7:36:45**
